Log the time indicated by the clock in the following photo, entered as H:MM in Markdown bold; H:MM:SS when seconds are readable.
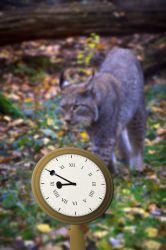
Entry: **8:50**
